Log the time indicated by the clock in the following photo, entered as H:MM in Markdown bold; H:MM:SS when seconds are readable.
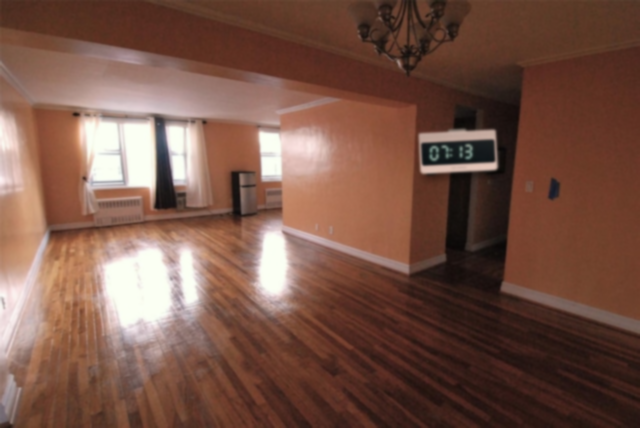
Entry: **7:13**
